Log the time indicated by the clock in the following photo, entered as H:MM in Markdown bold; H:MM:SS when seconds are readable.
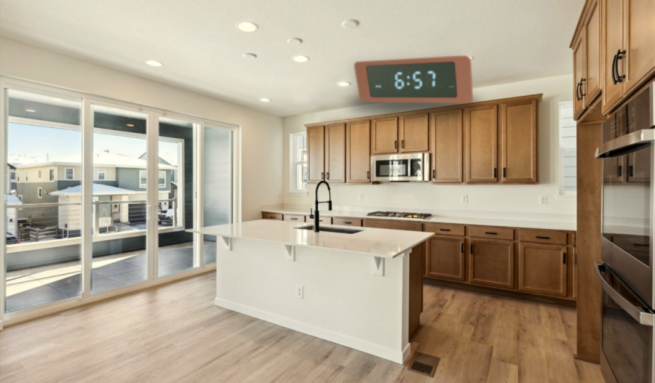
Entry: **6:57**
